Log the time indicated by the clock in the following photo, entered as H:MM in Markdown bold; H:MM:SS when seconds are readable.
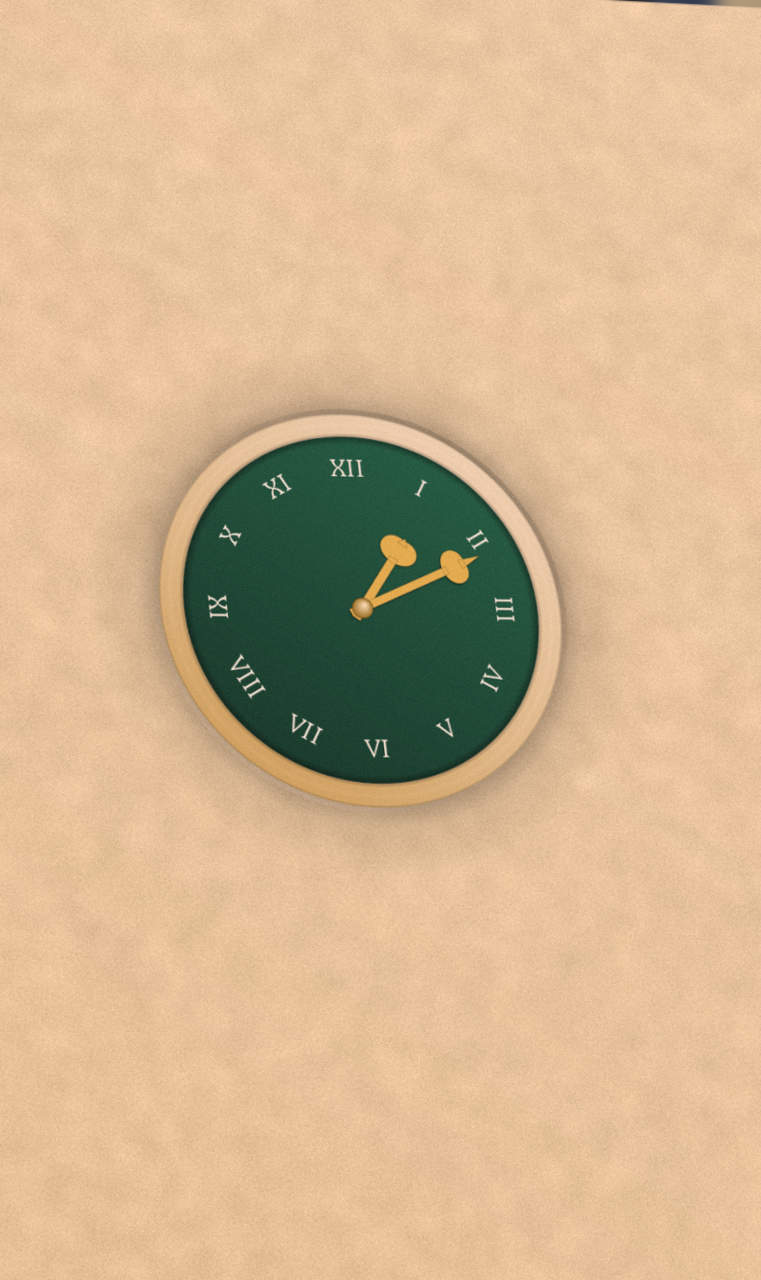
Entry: **1:11**
